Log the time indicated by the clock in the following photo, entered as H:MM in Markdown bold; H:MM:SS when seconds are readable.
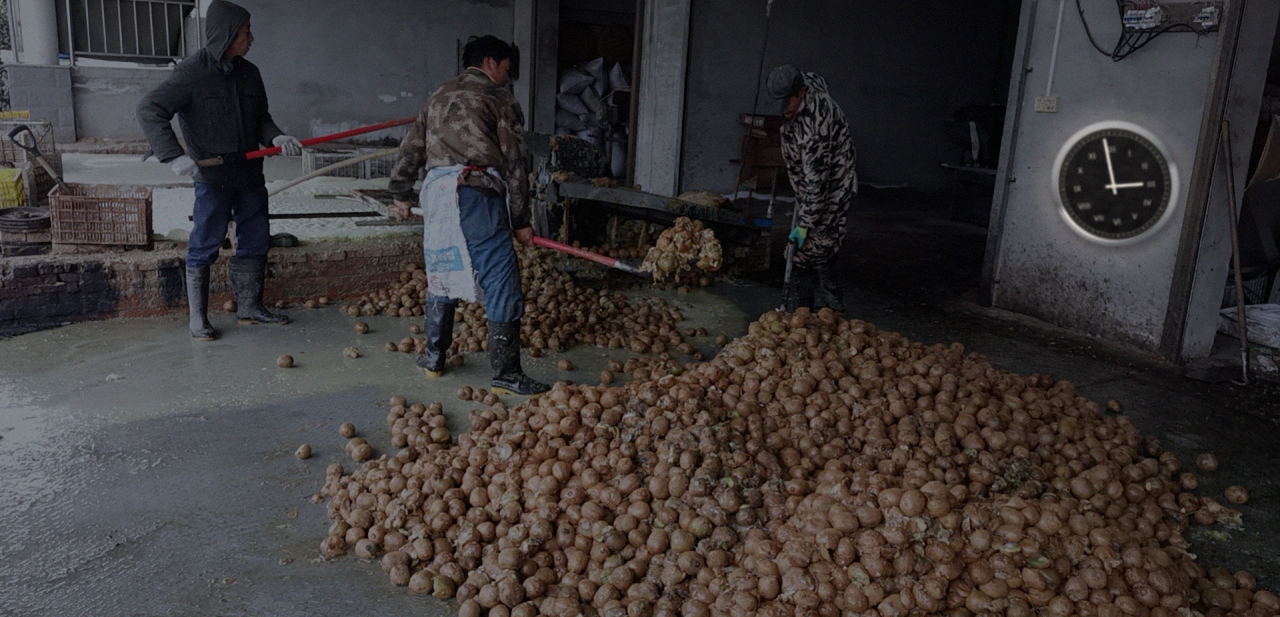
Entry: **2:59**
